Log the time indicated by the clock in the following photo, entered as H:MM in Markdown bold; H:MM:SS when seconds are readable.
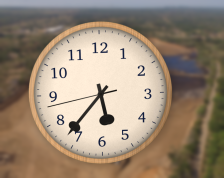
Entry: **5:36:43**
